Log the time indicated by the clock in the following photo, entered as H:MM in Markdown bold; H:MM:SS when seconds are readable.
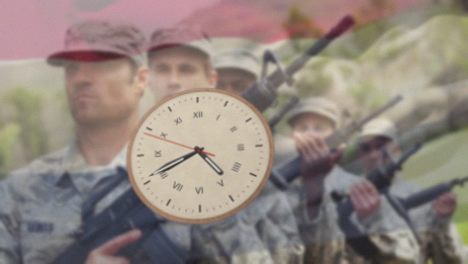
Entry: **4:40:49**
